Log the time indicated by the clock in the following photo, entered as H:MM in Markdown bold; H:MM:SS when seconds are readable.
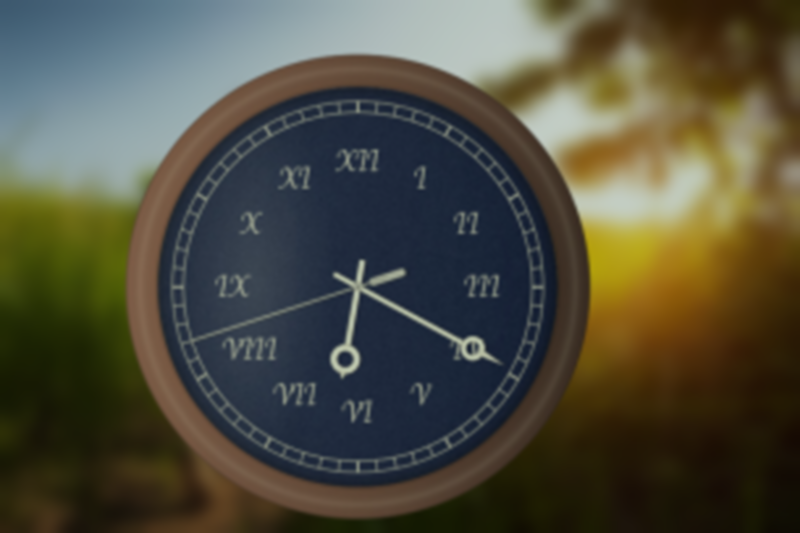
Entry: **6:19:42**
